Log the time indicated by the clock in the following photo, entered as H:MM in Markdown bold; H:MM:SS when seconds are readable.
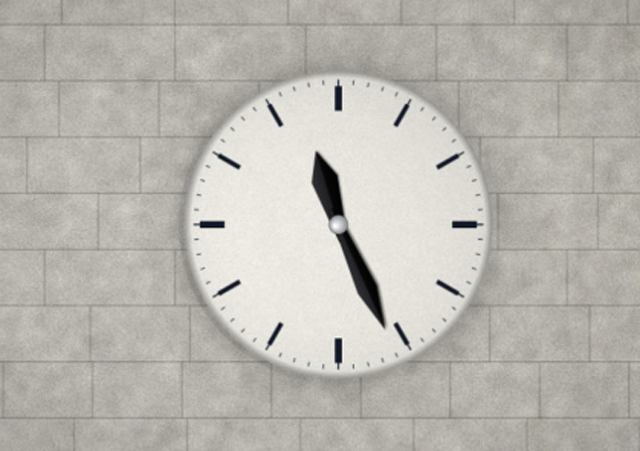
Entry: **11:26**
